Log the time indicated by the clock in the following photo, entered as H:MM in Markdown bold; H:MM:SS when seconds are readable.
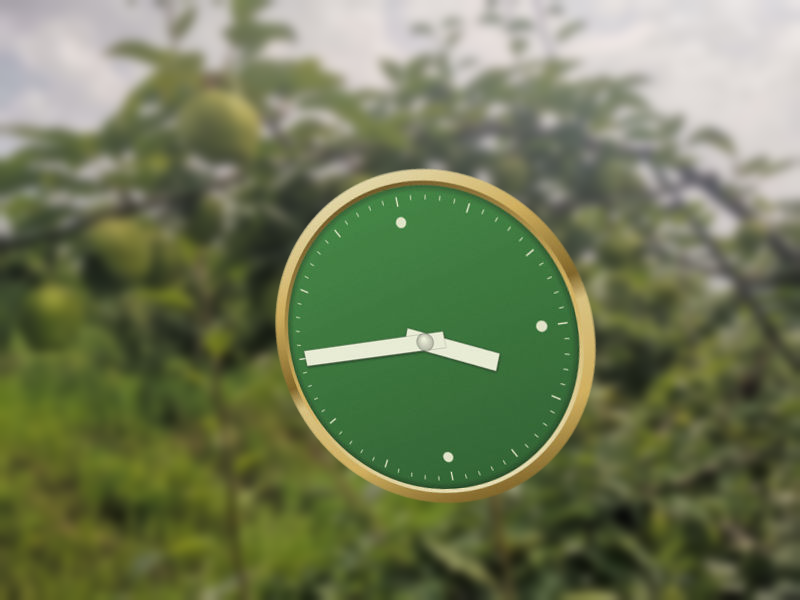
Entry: **3:45**
